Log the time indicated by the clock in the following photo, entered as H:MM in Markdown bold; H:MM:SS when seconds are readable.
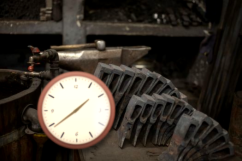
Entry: **1:39**
